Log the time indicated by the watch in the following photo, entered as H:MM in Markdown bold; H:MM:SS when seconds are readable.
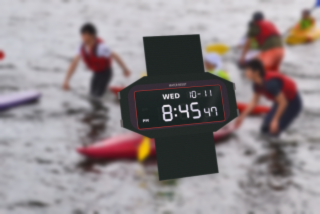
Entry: **8:45:47**
